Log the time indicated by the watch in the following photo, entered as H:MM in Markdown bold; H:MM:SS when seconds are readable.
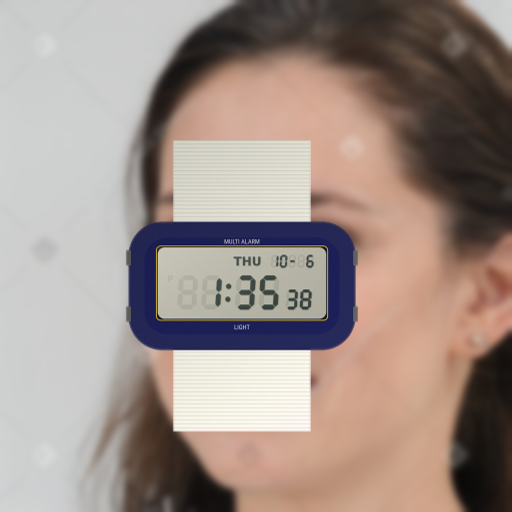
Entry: **1:35:38**
